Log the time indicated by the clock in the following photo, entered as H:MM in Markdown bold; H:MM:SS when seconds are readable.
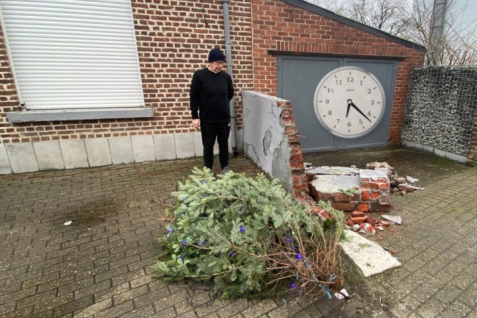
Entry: **6:22**
